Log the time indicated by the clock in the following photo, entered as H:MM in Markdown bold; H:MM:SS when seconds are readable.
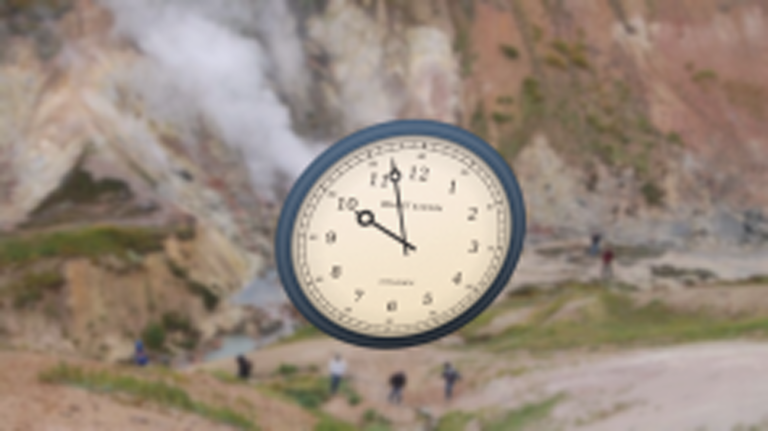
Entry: **9:57**
